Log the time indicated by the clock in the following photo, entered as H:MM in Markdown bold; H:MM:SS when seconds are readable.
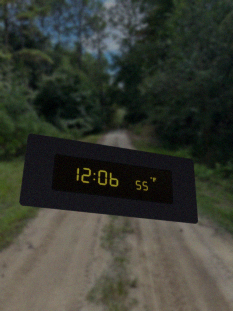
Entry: **12:06**
